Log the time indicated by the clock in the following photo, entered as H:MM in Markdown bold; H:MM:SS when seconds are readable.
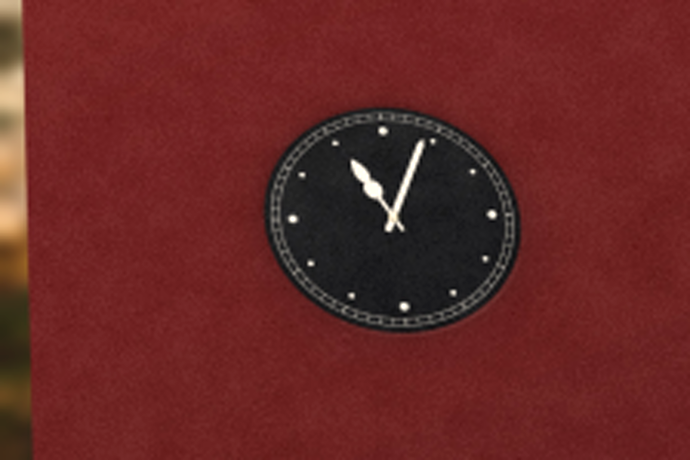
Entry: **11:04**
